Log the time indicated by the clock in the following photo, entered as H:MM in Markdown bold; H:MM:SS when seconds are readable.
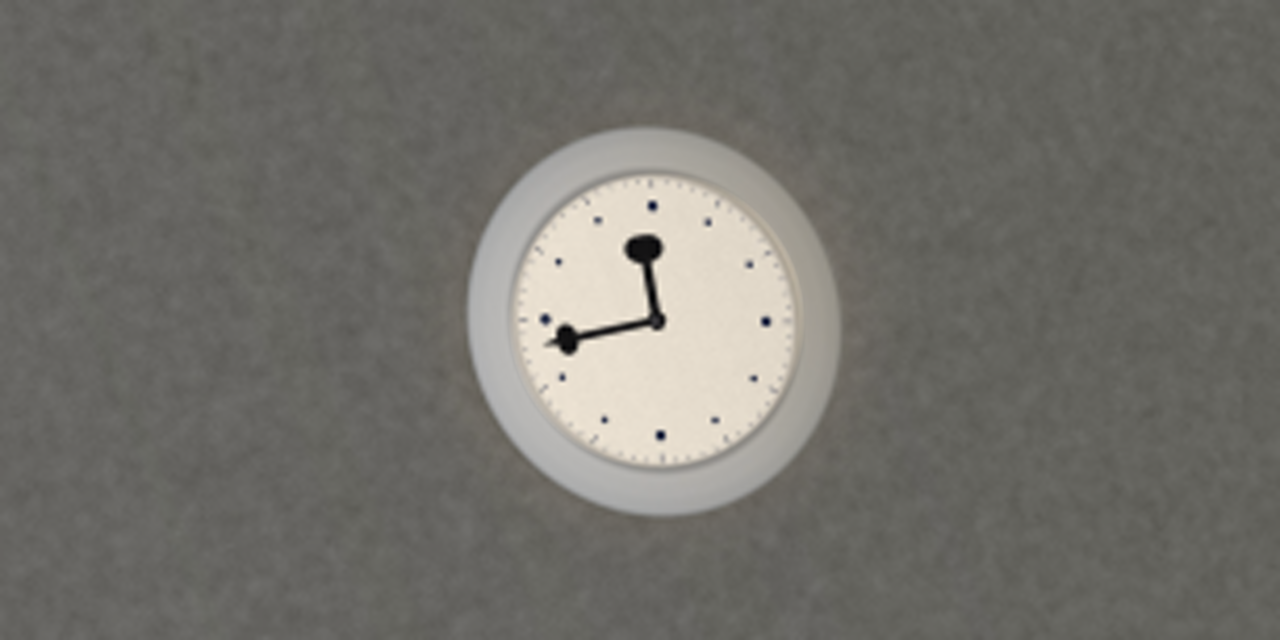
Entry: **11:43**
